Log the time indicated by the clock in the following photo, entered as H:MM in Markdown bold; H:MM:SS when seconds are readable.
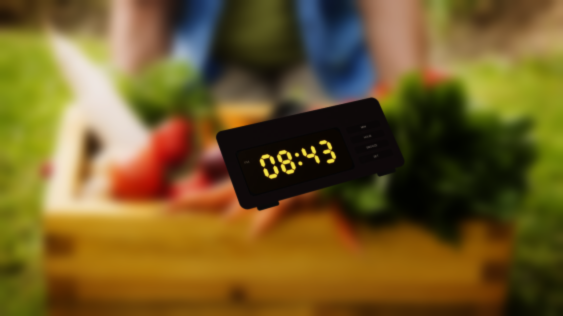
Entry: **8:43**
